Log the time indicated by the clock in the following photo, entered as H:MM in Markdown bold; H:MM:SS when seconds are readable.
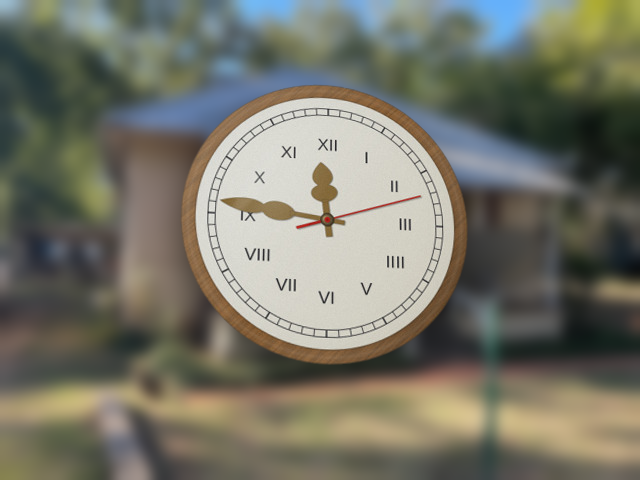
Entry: **11:46:12**
